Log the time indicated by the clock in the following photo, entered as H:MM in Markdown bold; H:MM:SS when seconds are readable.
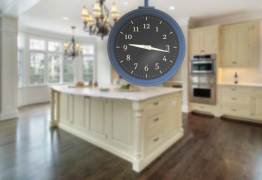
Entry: **9:17**
